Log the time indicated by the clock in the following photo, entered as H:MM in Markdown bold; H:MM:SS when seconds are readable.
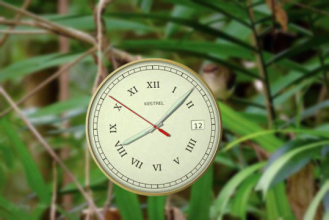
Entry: **8:07:51**
